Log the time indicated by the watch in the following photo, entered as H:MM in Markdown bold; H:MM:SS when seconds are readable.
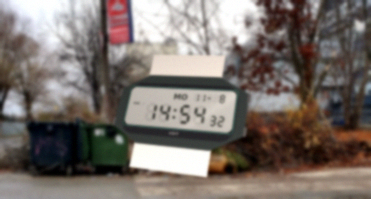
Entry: **14:54**
